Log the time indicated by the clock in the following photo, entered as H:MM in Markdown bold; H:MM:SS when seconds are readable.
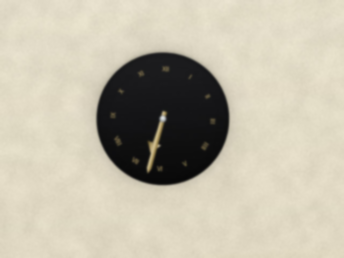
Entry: **6:32**
